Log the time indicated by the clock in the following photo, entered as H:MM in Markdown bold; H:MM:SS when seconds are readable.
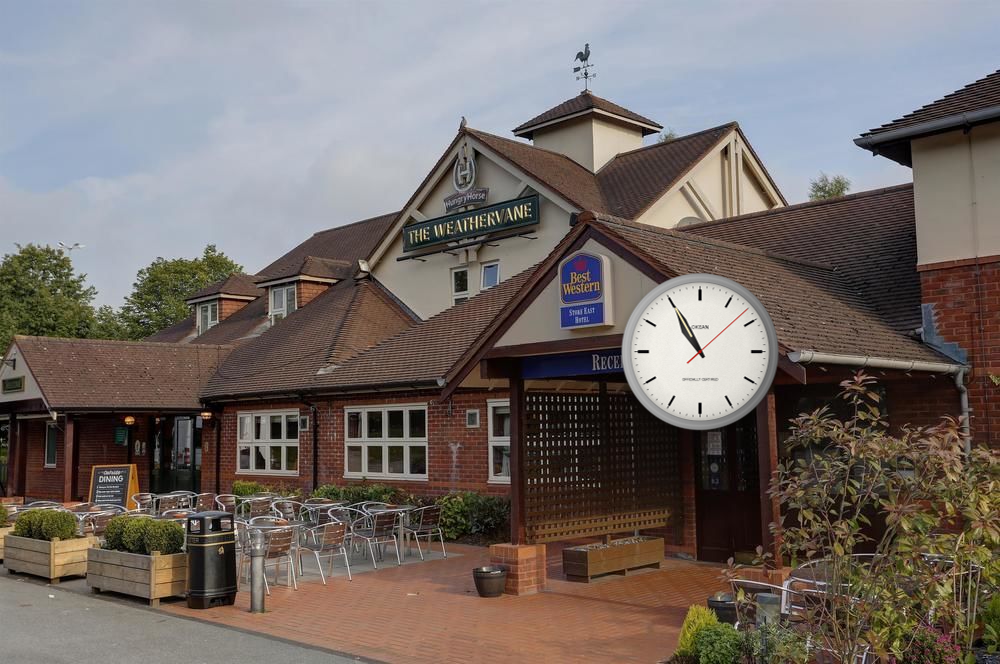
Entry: **10:55:08**
